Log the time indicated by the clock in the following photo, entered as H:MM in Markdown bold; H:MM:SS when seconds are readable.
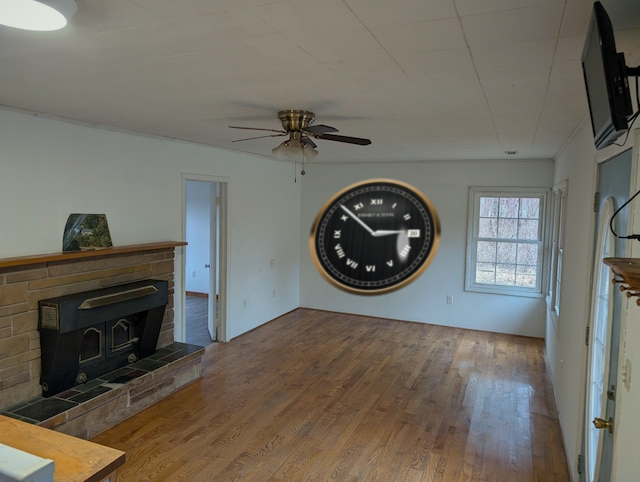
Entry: **2:52**
